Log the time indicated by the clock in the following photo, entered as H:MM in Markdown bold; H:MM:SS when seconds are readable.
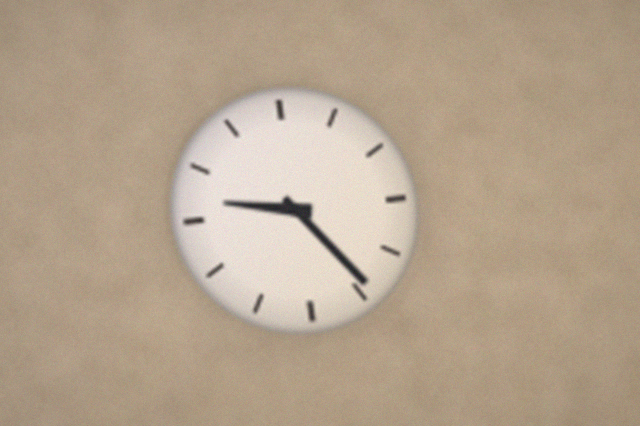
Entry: **9:24**
